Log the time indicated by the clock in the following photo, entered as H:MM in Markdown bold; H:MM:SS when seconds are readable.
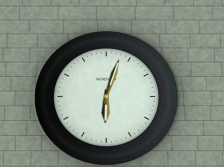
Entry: **6:03**
